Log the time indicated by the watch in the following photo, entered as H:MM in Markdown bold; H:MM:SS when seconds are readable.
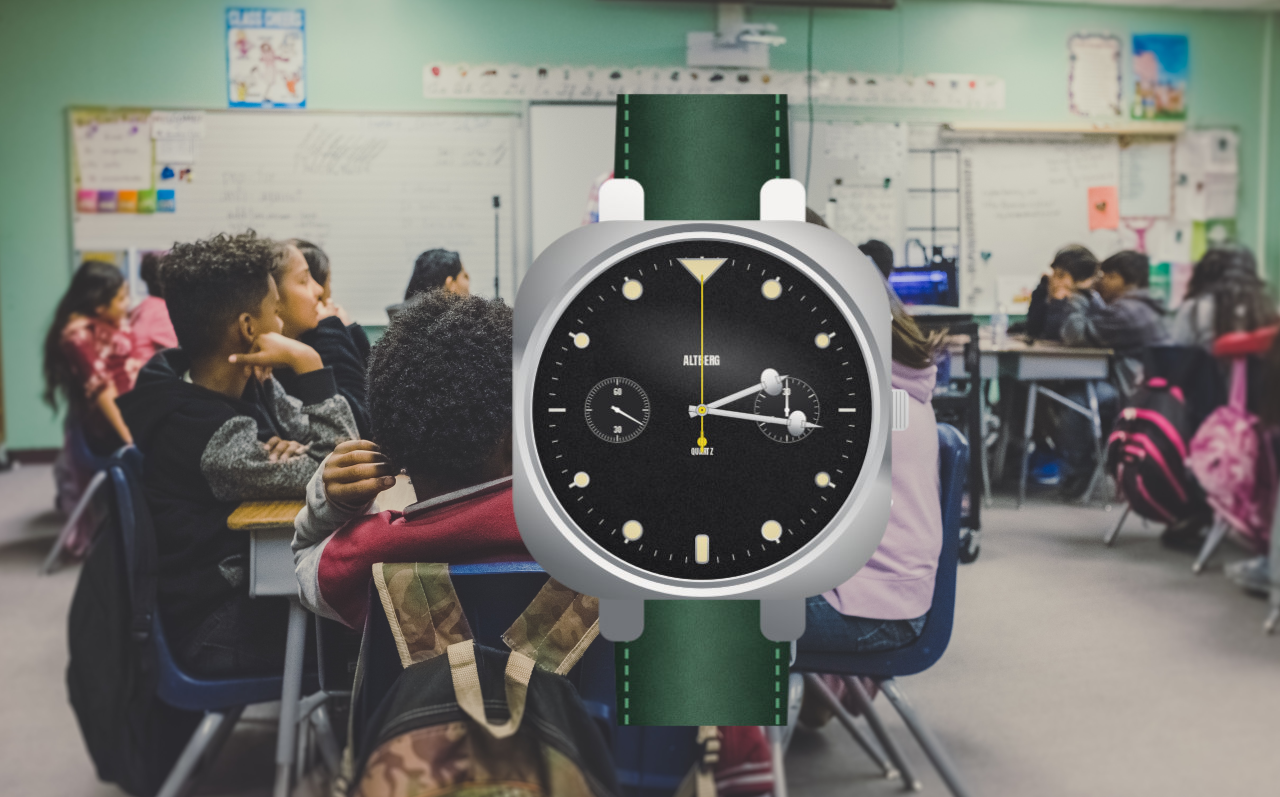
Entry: **2:16:20**
